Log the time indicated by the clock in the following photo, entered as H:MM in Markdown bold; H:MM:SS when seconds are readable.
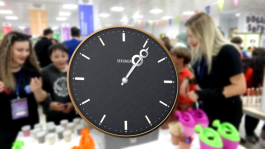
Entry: **1:06**
